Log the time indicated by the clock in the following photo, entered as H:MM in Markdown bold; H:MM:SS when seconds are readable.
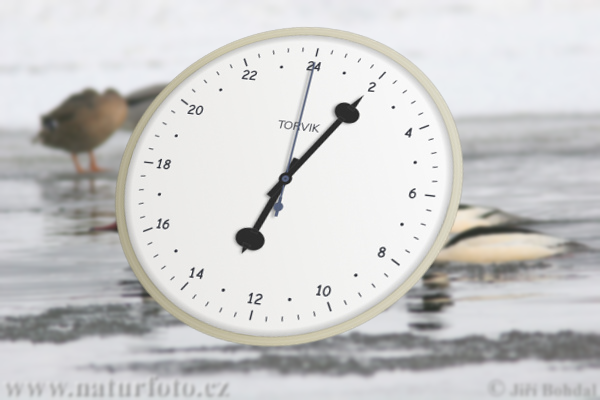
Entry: **13:05:00**
